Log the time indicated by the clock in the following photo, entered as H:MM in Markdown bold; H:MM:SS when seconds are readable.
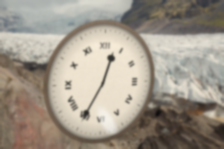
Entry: **12:35**
